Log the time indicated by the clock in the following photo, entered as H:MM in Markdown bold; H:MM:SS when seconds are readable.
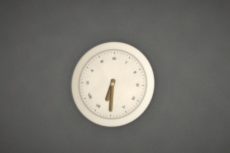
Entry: **6:30**
